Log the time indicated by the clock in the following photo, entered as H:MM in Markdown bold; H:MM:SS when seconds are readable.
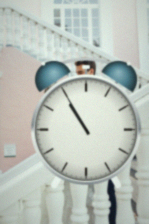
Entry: **10:55**
